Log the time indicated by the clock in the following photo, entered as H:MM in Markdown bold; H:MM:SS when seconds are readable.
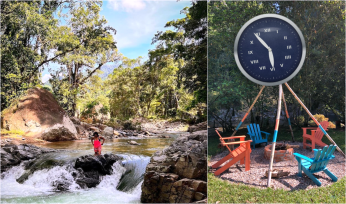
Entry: **5:54**
